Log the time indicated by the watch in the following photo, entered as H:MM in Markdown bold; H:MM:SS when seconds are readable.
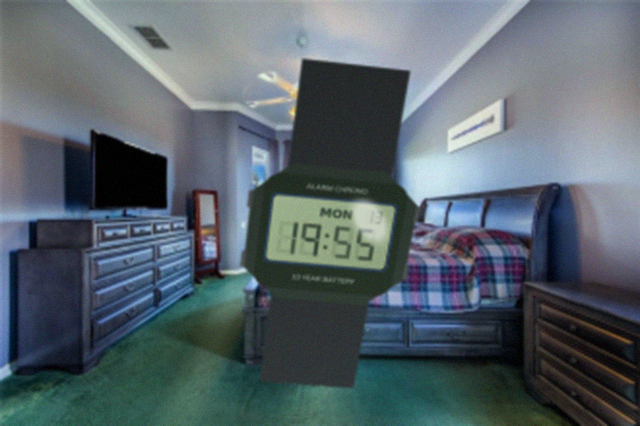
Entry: **19:55**
